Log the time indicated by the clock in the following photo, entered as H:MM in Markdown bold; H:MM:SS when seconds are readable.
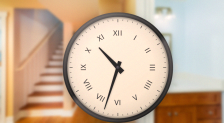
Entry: **10:33**
